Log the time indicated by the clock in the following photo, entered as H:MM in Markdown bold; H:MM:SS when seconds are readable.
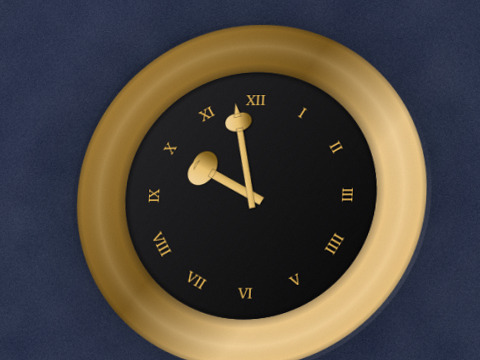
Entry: **9:58**
